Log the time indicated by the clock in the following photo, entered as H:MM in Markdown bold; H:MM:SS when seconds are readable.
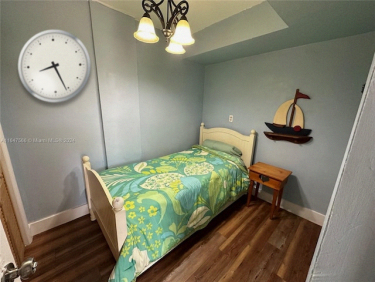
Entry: **8:26**
